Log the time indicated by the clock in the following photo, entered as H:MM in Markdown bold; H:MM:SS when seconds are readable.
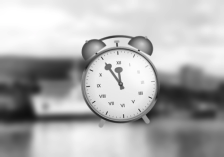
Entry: **11:55**
